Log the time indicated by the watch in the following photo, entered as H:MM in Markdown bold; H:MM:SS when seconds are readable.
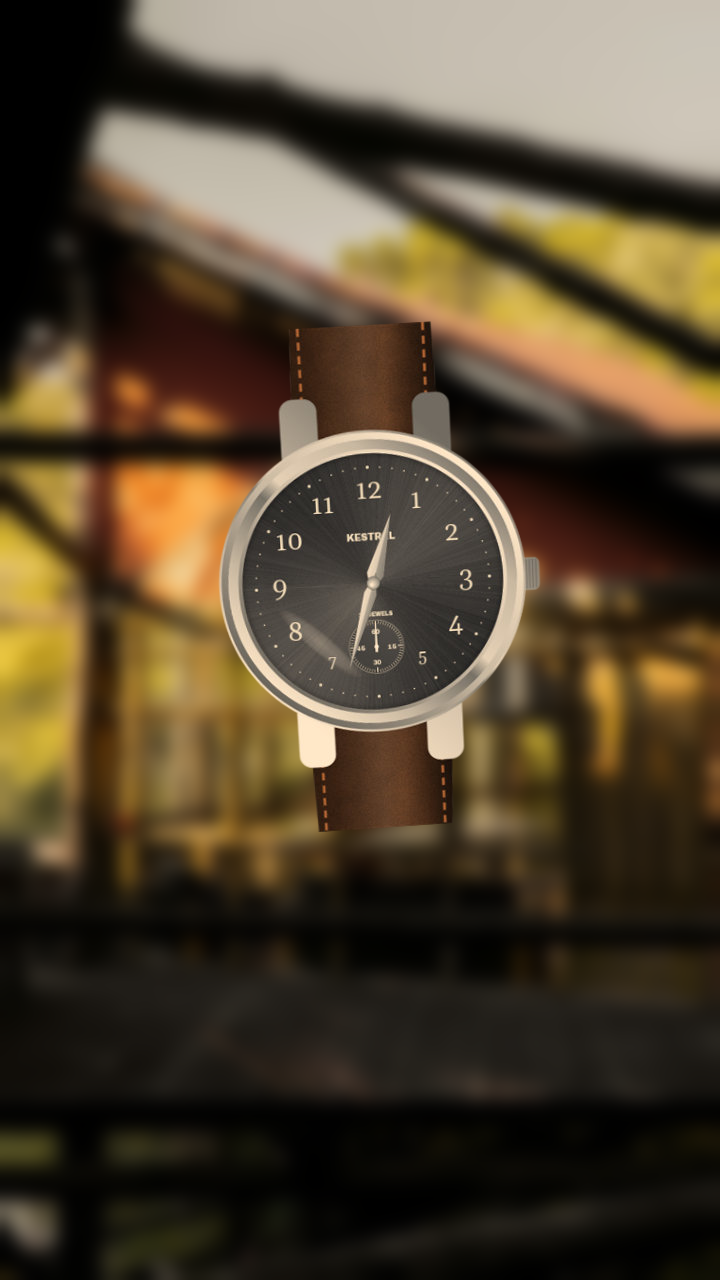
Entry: **12:33**
